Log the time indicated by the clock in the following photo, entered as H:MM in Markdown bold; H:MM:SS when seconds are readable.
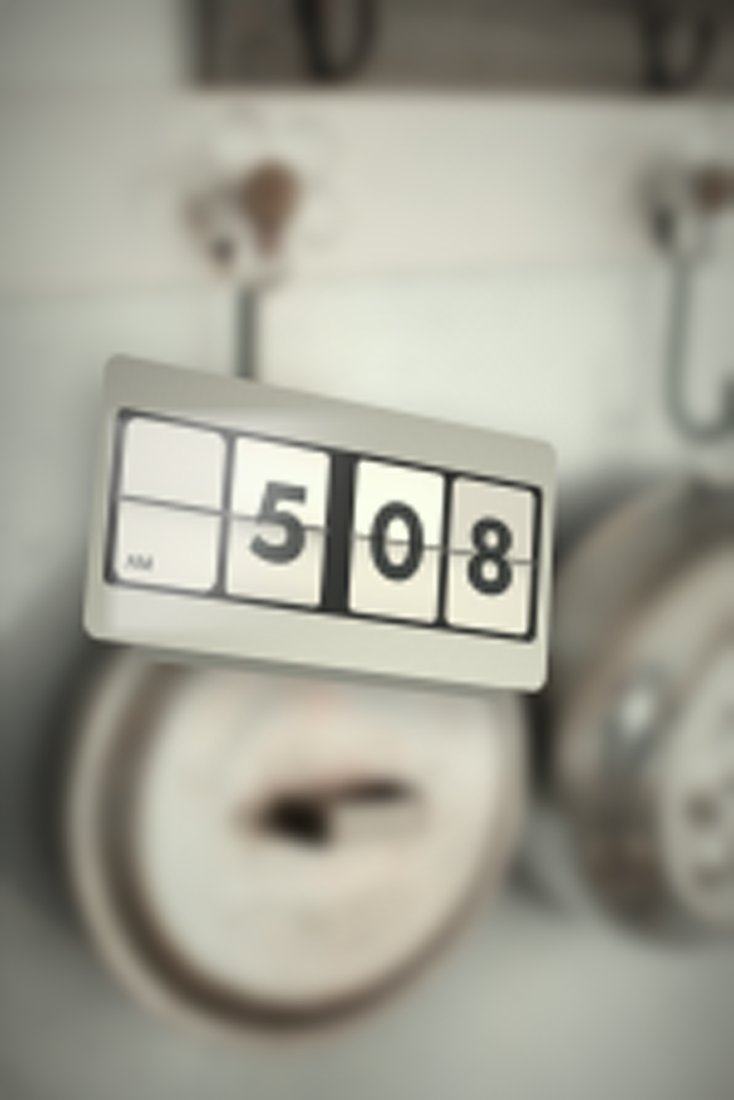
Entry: **5:08**
